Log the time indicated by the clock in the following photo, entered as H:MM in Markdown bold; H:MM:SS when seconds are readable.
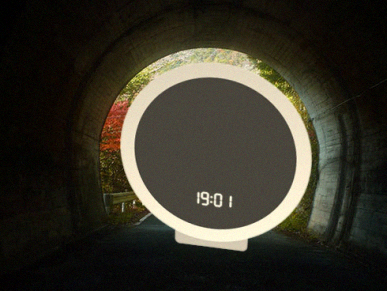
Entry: **19:01**
